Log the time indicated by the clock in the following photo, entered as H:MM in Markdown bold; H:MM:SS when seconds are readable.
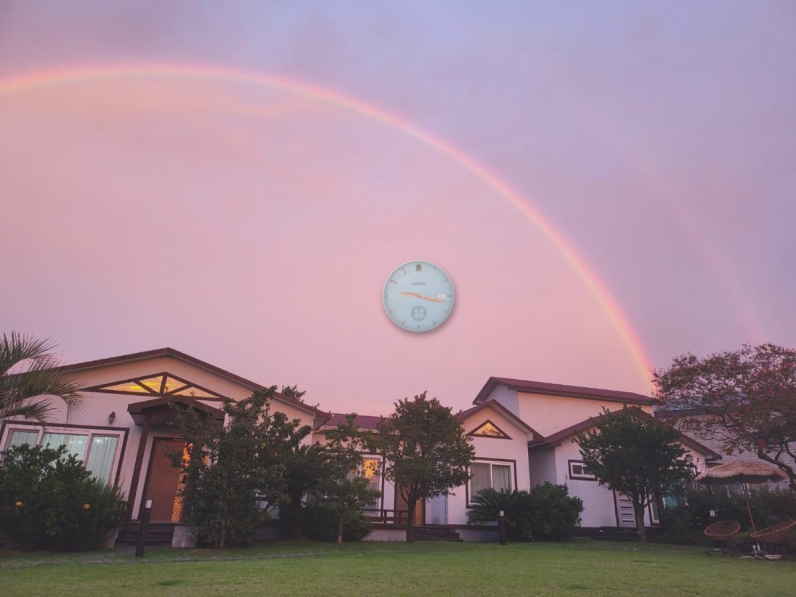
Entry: **9:17**
